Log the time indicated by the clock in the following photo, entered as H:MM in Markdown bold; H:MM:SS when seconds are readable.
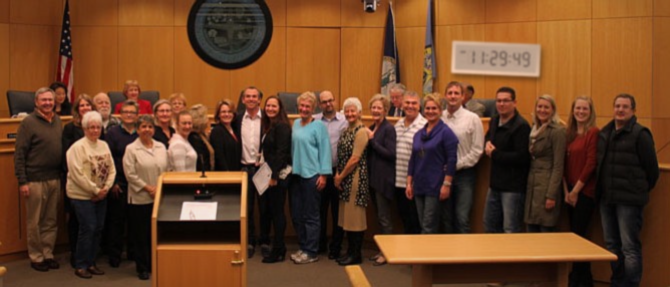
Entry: **11:29:49**
